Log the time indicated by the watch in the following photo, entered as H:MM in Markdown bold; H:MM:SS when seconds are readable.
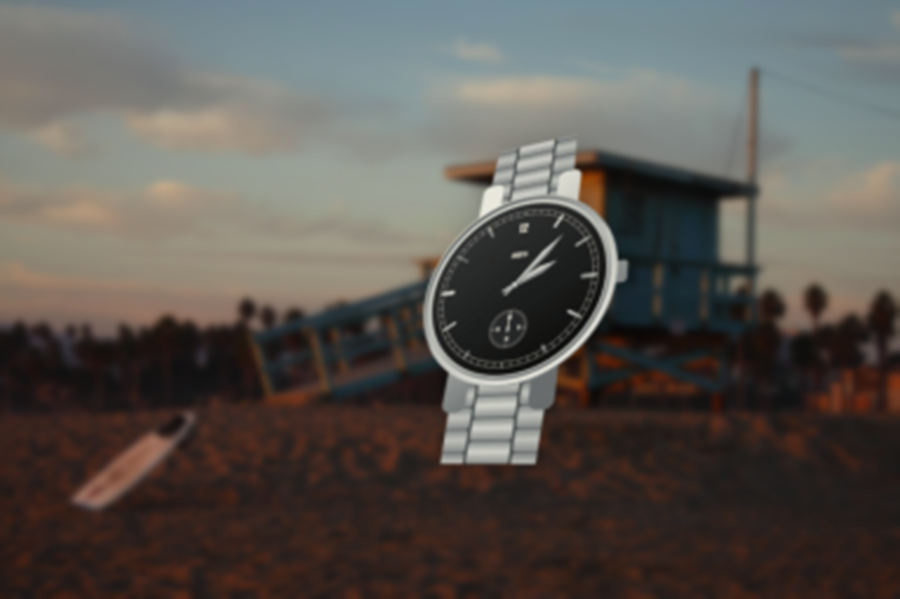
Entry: **2:07**
